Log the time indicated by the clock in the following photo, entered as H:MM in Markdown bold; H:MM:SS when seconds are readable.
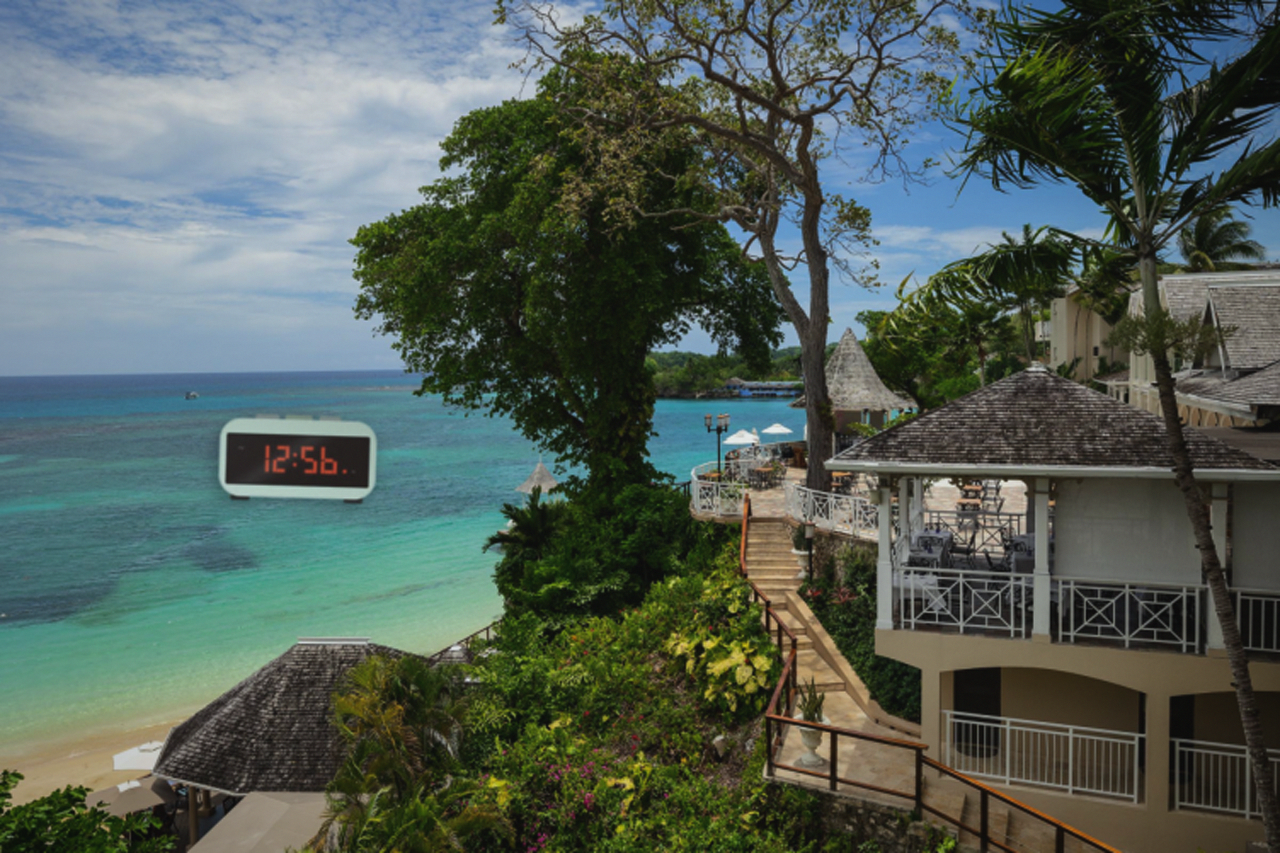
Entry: **12:56**
